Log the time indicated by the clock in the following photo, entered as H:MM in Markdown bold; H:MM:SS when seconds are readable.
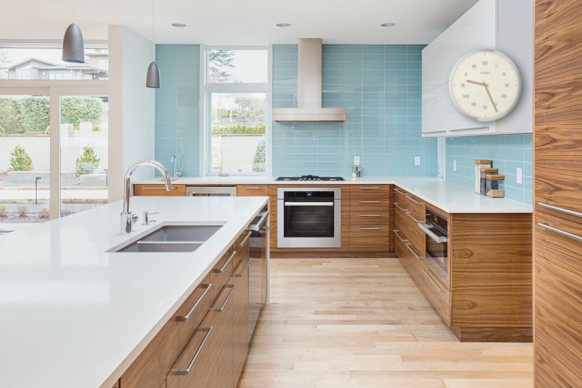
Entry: **9:26**
